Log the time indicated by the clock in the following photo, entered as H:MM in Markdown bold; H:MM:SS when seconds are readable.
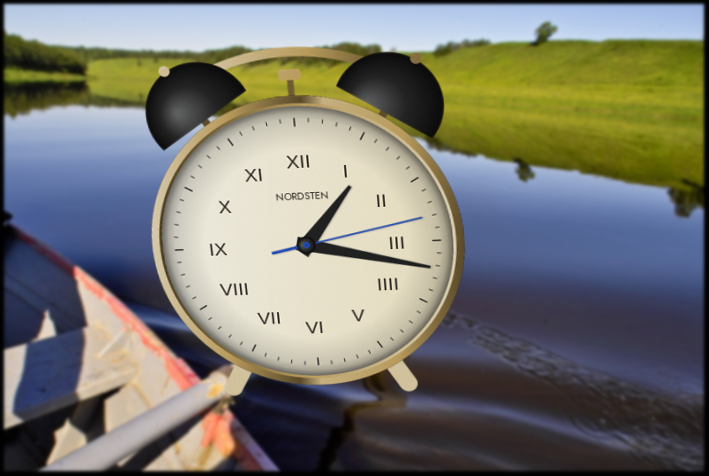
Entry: **1:17:13**
